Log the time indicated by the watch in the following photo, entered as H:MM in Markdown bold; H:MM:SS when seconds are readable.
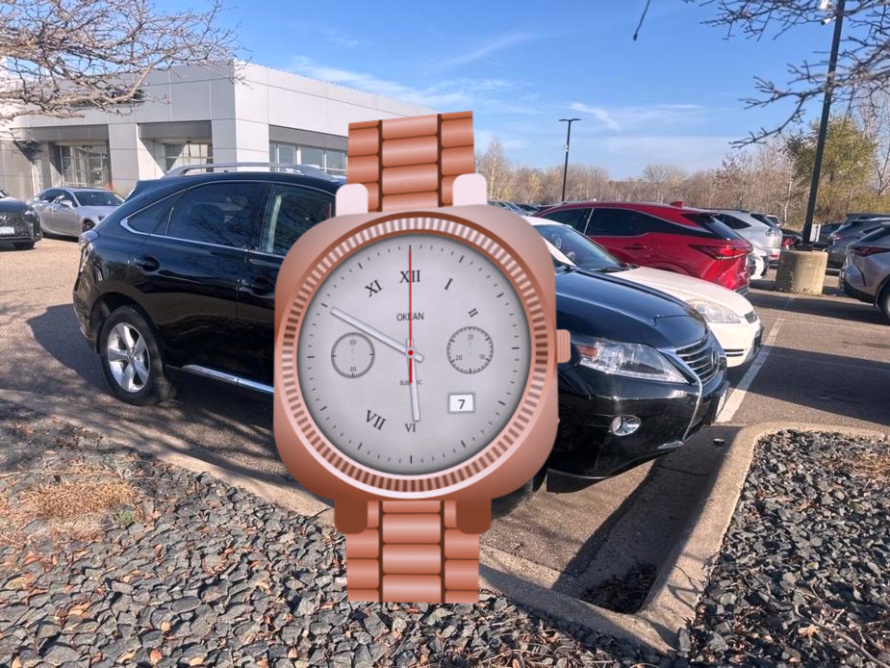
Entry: **5:50**
